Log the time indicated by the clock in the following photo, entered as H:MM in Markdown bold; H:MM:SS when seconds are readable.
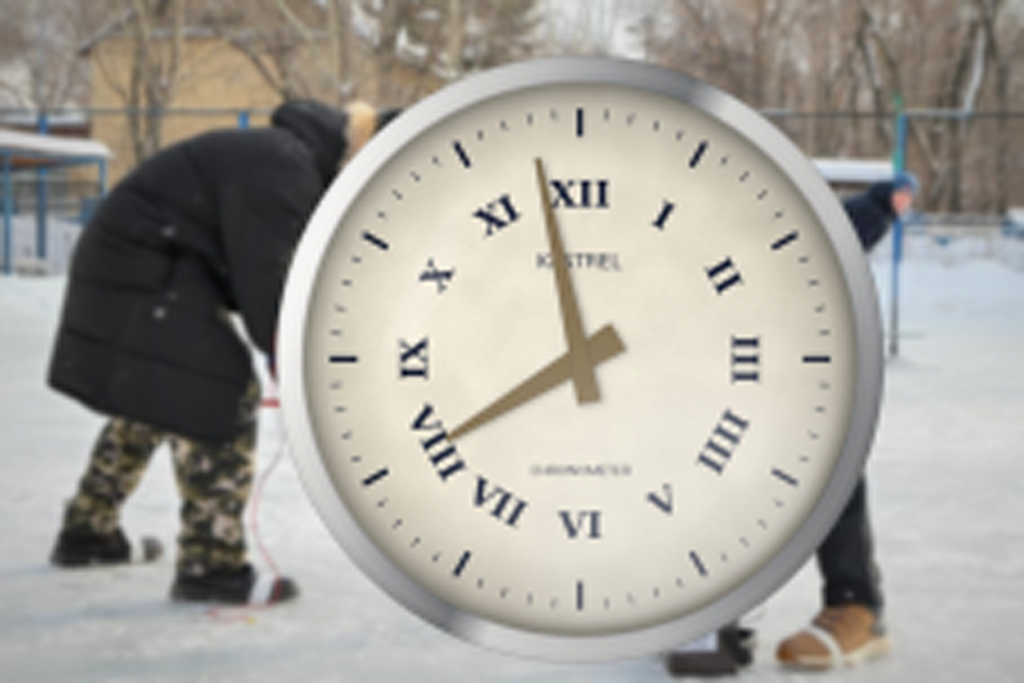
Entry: **7:58**
